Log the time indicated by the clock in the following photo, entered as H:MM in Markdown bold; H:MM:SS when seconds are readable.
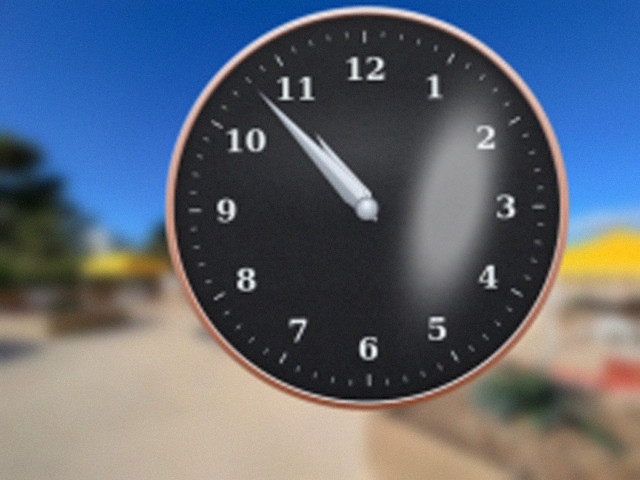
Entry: **10:53**
